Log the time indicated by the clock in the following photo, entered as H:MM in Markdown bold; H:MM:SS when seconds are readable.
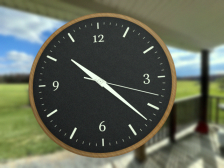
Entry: **10:22:18**
